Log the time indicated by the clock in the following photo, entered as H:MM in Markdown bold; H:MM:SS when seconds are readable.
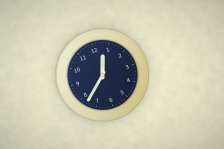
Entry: **12:38**
